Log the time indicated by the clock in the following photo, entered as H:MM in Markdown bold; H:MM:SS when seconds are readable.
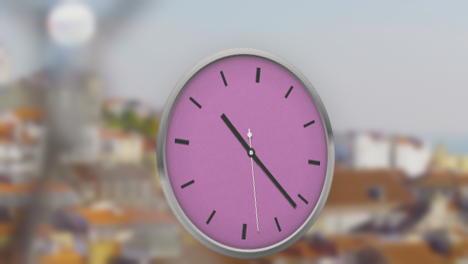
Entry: **10:21:28**
